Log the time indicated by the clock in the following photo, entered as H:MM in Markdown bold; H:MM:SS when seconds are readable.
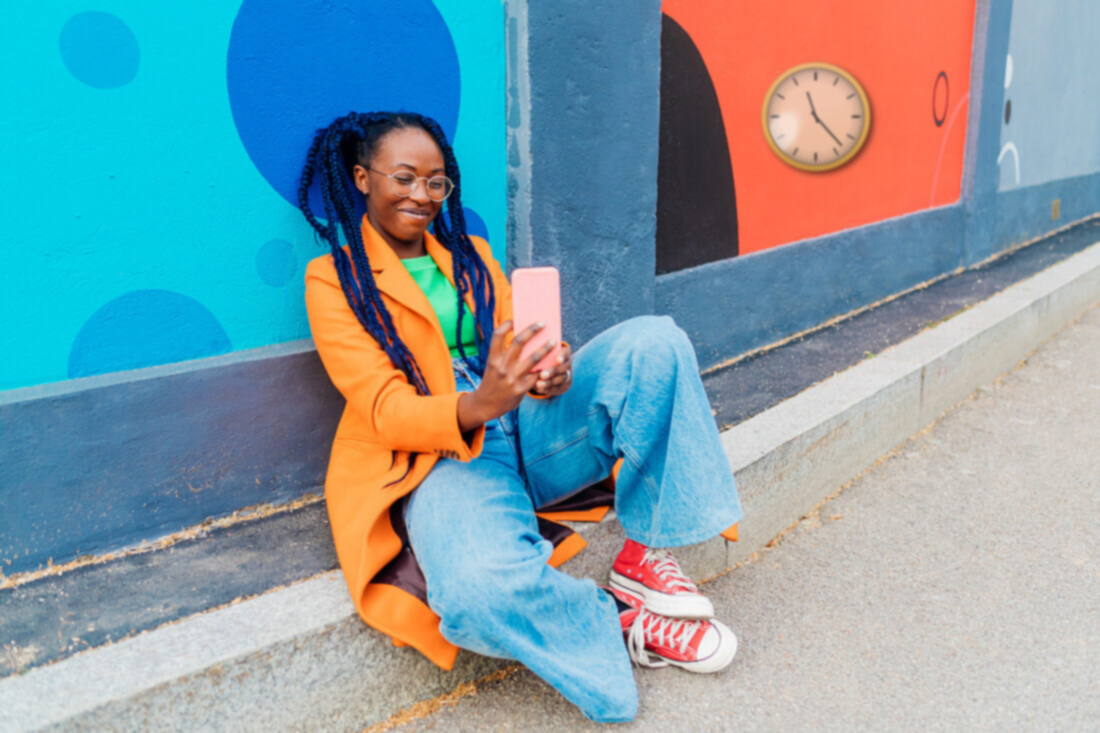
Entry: **11:23**
